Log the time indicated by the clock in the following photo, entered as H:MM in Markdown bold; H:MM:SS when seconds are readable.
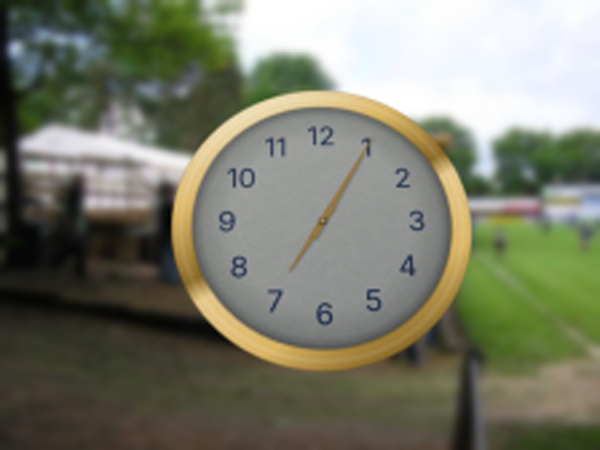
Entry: **7:05**
